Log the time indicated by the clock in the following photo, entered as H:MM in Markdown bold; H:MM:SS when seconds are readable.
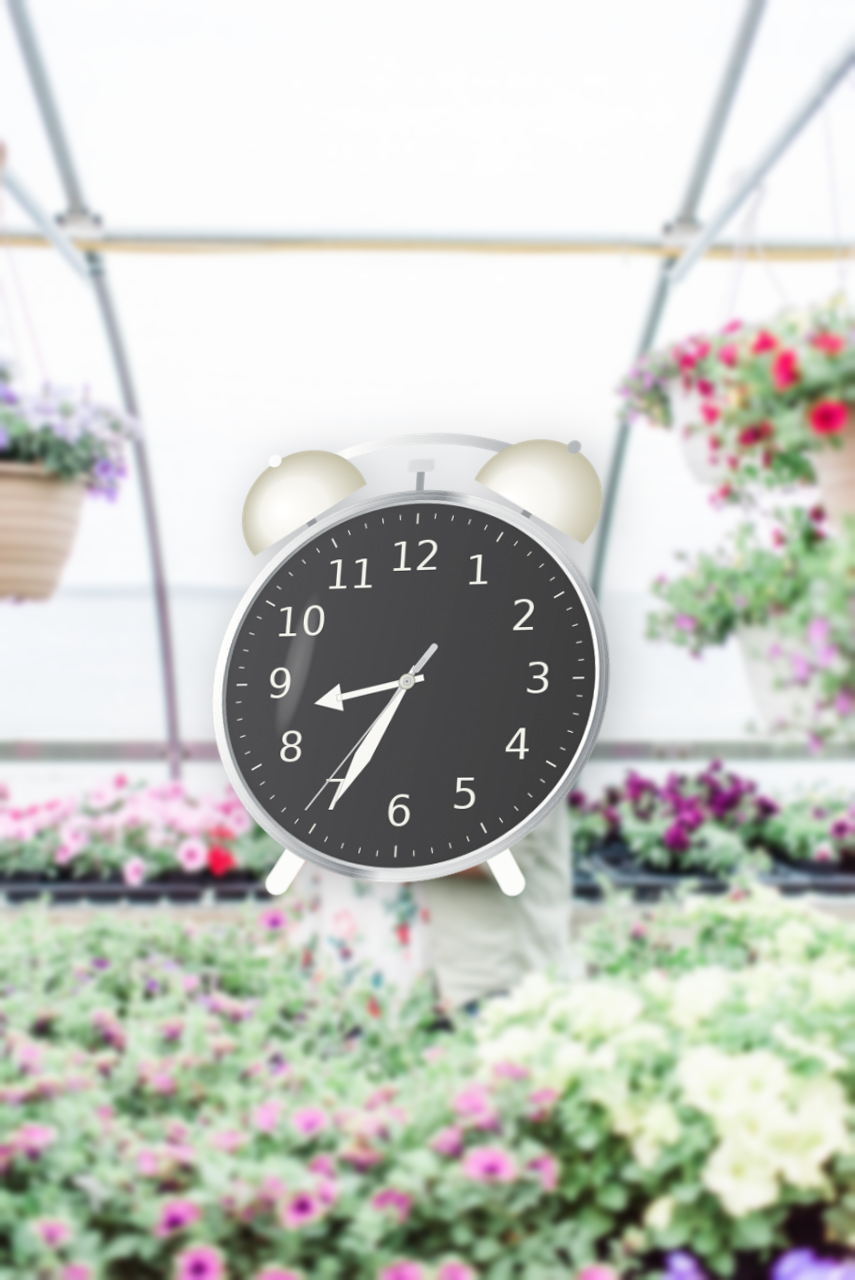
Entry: **8:34:36**
